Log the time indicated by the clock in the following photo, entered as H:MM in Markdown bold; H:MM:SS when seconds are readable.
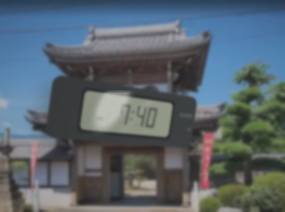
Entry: **7:40**
